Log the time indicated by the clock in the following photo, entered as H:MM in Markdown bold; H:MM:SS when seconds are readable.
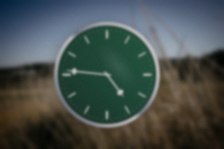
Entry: **4:46**
